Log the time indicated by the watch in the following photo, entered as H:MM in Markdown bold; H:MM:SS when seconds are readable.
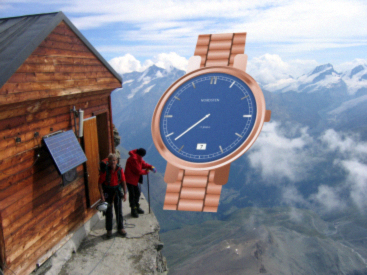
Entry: **7:38**
